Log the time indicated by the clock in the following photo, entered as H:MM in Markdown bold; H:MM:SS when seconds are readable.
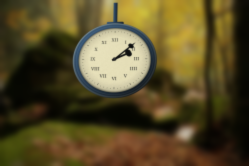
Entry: **2:08**
